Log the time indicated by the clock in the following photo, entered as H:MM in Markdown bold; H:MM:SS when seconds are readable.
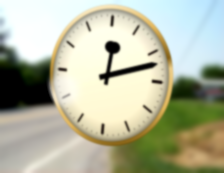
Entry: **12:12**
